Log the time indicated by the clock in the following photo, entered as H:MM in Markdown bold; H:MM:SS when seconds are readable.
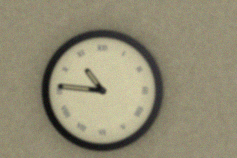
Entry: **10:46**
